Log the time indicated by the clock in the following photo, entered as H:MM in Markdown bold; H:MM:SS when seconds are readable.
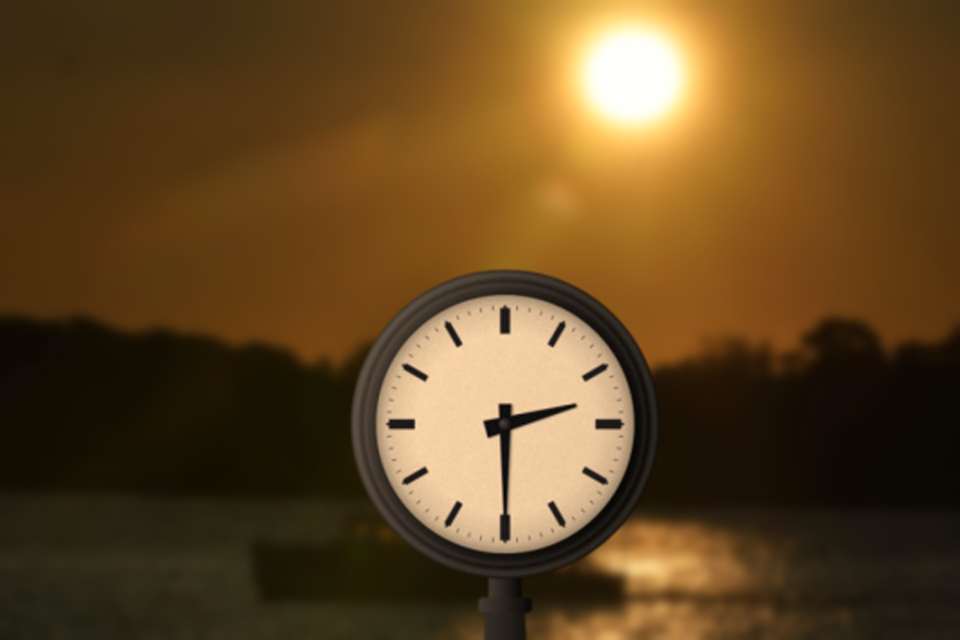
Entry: **2:30**
